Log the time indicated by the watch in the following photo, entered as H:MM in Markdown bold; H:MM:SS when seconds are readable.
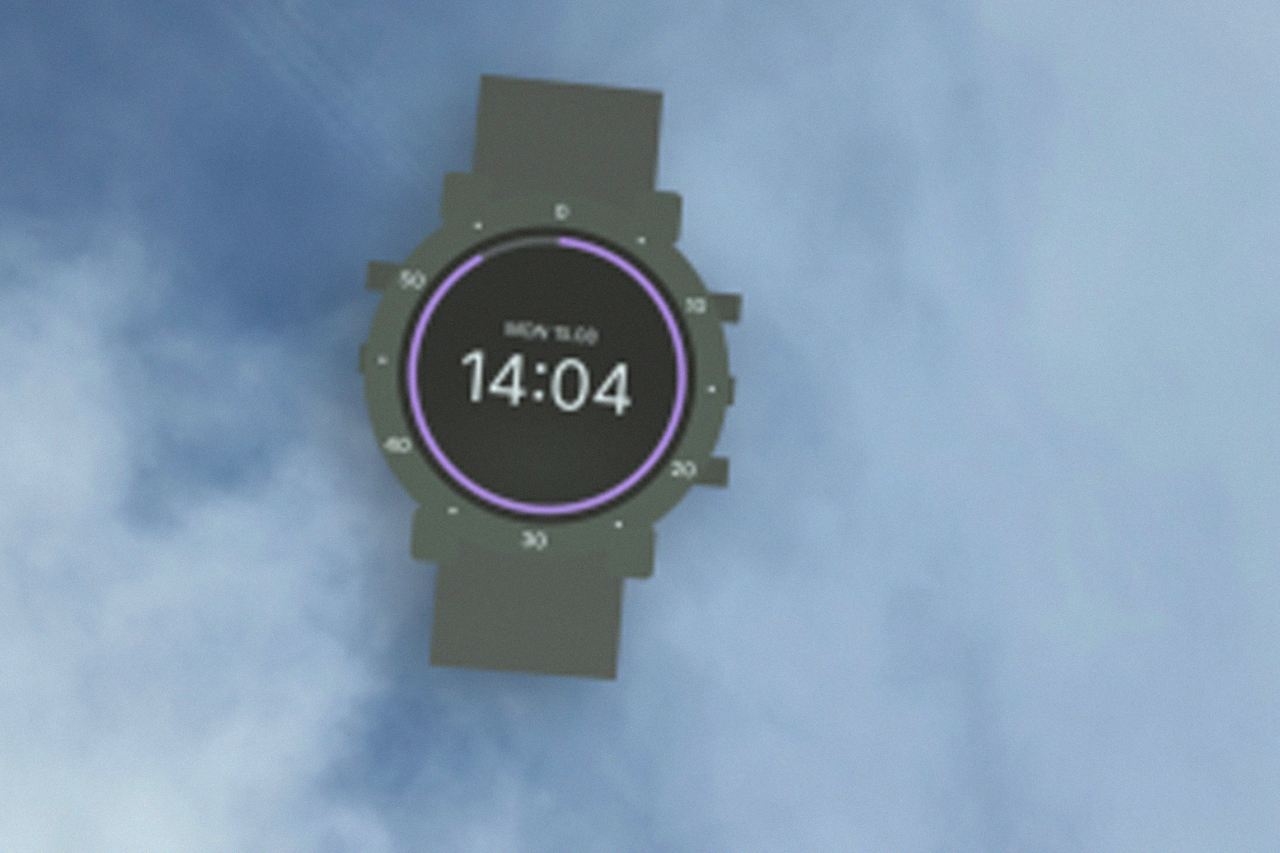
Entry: **14:04**
